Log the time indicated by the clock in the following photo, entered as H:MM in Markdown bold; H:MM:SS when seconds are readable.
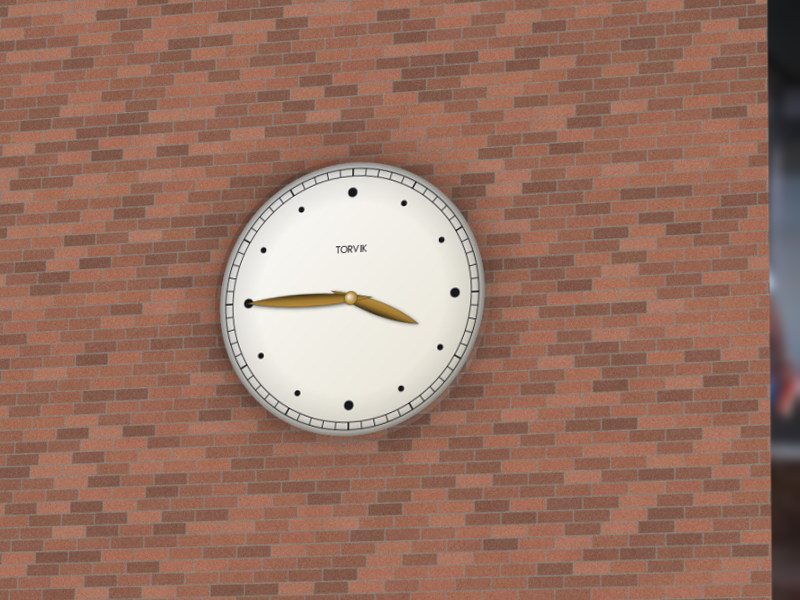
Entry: **3:45**
